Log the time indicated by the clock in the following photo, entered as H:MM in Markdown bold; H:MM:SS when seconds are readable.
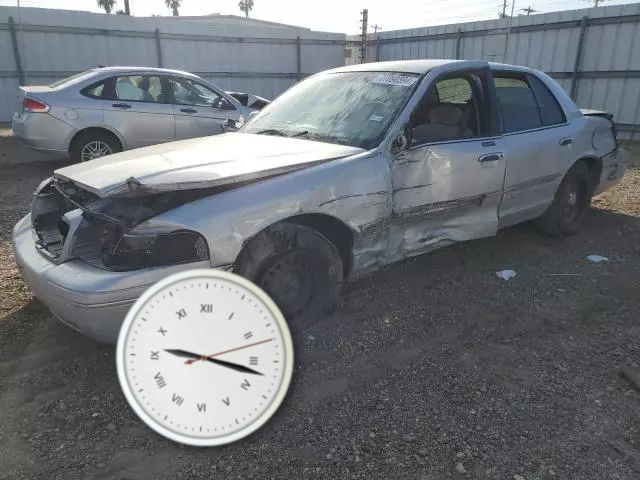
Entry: **9:17:12**
